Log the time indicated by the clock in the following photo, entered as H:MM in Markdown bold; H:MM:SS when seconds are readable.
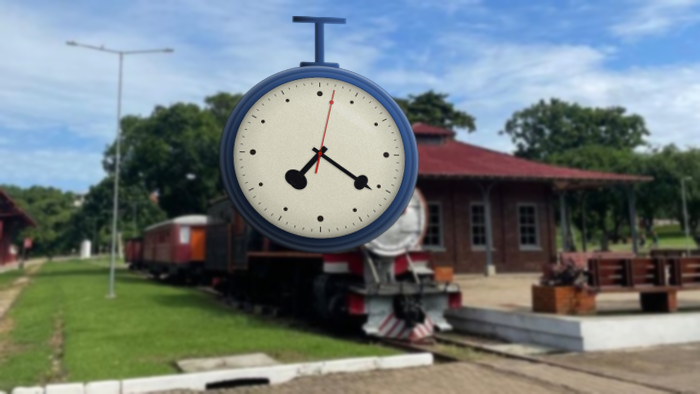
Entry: **7:21:02**
